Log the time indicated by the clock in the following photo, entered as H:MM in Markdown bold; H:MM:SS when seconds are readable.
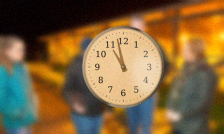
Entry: **10:58**
